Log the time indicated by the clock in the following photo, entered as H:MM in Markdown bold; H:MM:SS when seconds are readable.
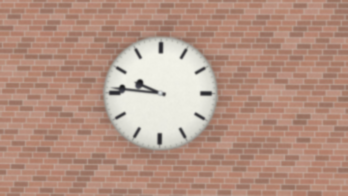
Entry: **9:46**
